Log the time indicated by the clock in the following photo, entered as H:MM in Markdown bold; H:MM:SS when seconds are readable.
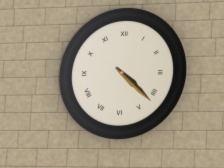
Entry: **4:22**
